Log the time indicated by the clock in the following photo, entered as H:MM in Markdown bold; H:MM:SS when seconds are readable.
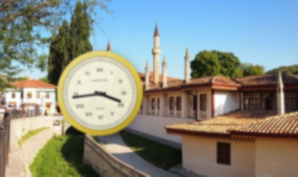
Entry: **3:44**
